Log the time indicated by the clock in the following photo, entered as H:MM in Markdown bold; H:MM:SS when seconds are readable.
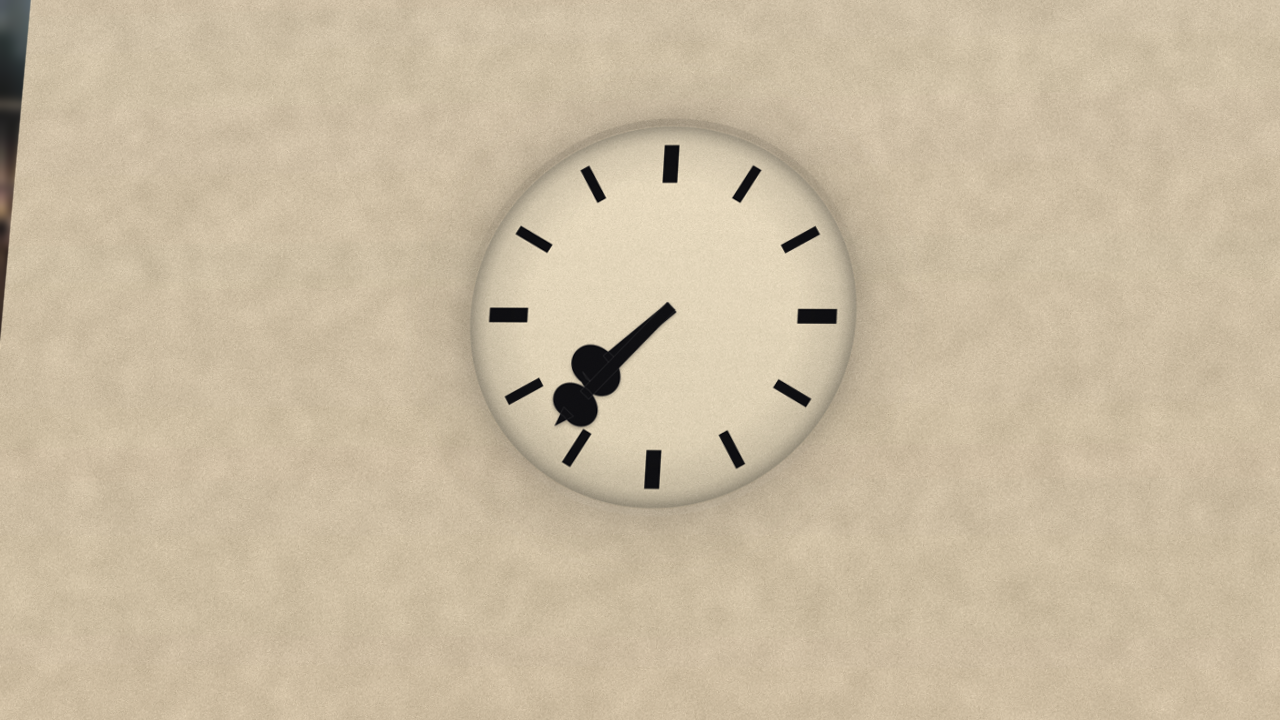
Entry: **7:37**
